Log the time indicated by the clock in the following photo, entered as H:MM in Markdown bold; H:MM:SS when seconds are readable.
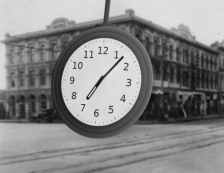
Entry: **7:07**
